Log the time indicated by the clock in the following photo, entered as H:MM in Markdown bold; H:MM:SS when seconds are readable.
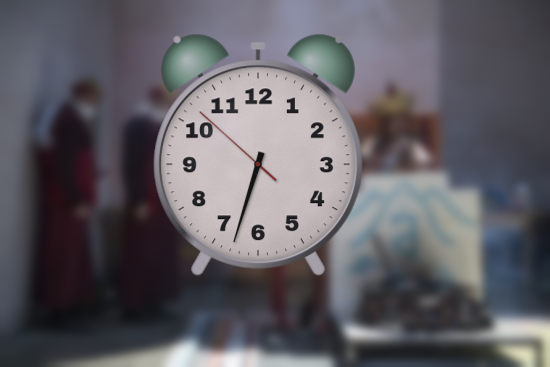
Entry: **6:32:52**
